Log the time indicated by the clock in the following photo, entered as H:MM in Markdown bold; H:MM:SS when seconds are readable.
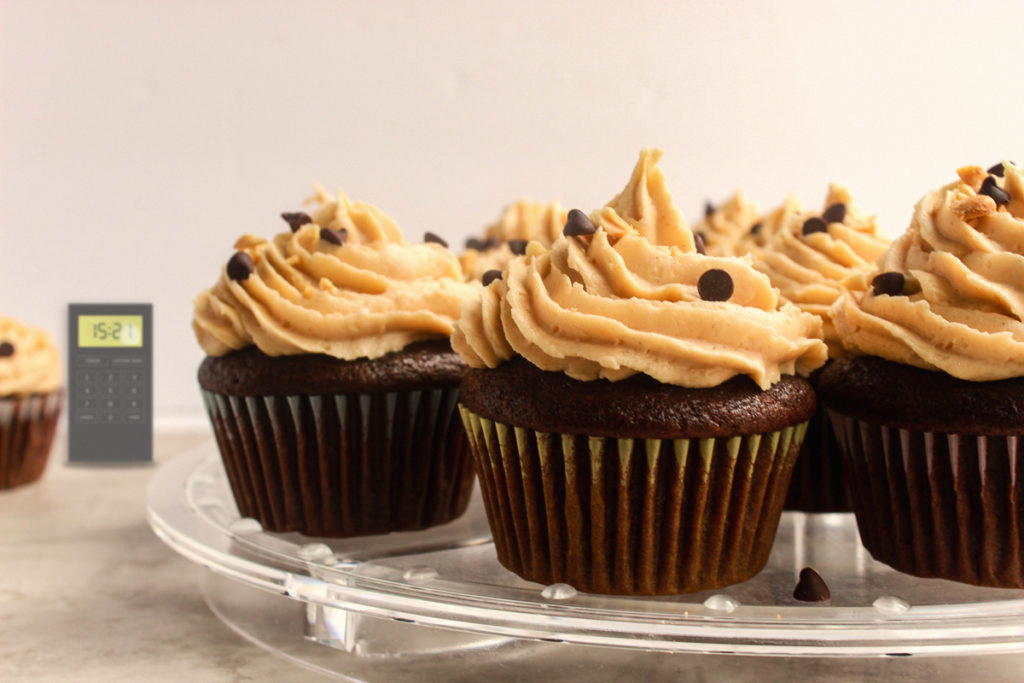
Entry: **15:21**
